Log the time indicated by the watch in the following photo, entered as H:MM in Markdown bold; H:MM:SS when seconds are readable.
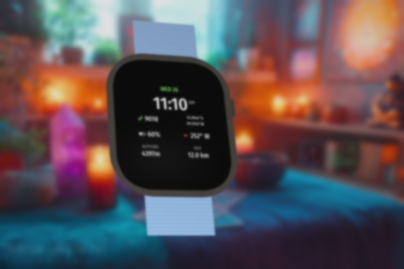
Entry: **11:10**
